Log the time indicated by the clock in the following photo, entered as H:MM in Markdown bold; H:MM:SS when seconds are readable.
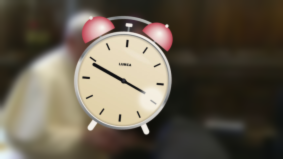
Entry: **3:49**
